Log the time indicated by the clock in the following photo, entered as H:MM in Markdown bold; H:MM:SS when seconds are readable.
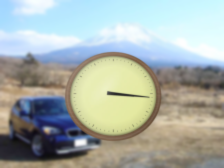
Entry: **3:16**
